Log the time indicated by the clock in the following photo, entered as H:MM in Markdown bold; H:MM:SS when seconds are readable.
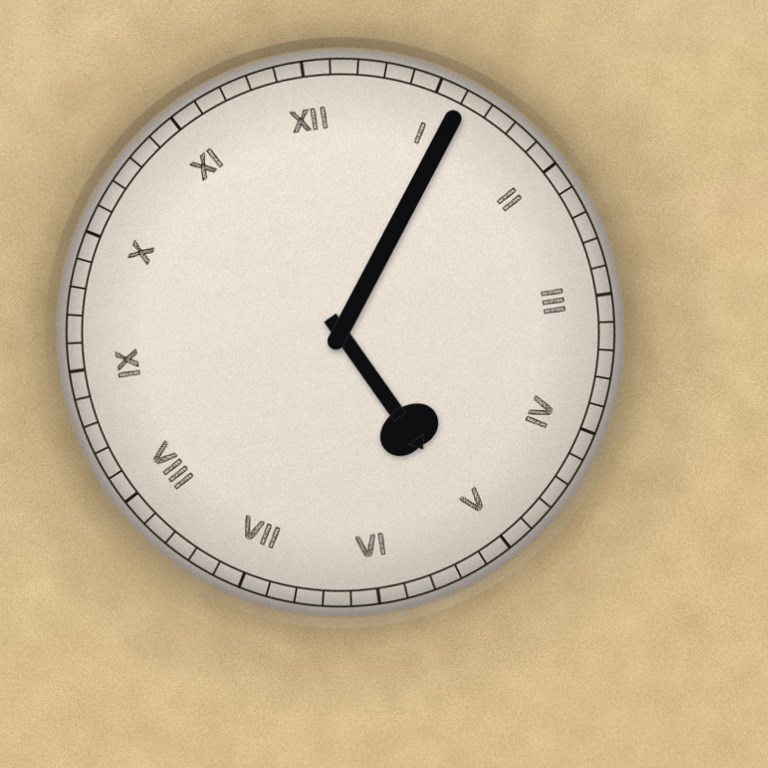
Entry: **5:06**
